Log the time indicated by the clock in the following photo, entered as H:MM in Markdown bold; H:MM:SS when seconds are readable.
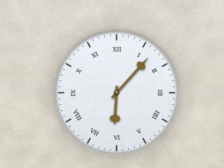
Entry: **6:07**
